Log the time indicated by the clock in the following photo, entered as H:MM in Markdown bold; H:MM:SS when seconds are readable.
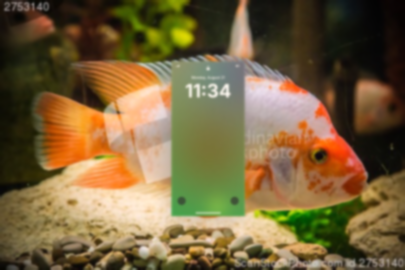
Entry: **11:34**
